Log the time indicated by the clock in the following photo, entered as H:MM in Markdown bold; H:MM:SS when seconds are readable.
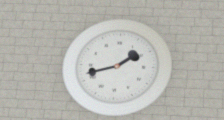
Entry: **1:42**
